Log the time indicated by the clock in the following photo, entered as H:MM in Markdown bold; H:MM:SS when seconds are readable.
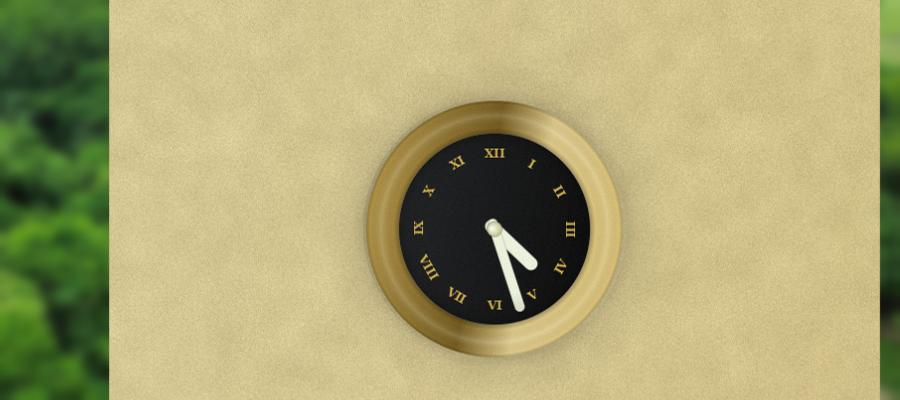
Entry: **4:27**
